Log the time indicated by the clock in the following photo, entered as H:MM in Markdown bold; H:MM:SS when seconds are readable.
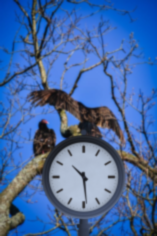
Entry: **10:29**
